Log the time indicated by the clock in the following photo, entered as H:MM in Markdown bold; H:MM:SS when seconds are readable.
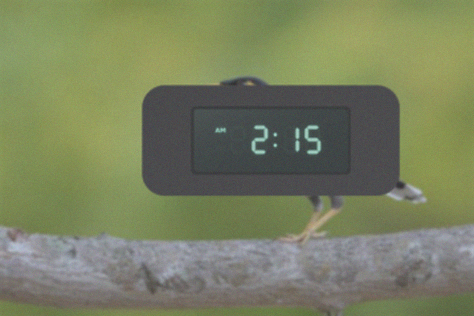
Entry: **2:15**
